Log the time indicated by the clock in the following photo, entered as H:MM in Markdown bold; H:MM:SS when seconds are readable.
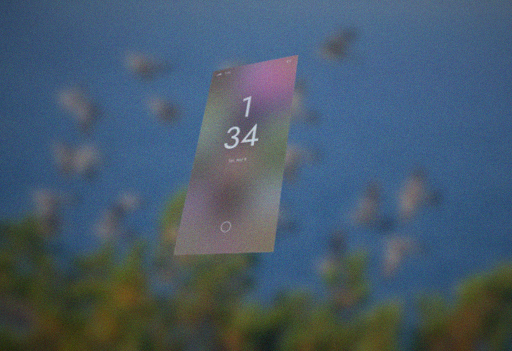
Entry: **1:34**
